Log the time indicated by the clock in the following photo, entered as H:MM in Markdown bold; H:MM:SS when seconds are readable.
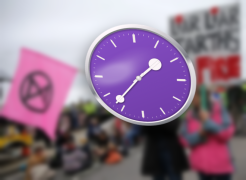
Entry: **1:37**
